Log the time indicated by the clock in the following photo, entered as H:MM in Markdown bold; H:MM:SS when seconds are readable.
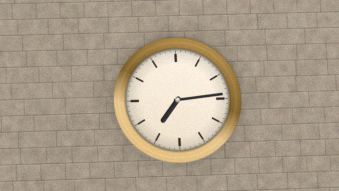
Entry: **7:14**
